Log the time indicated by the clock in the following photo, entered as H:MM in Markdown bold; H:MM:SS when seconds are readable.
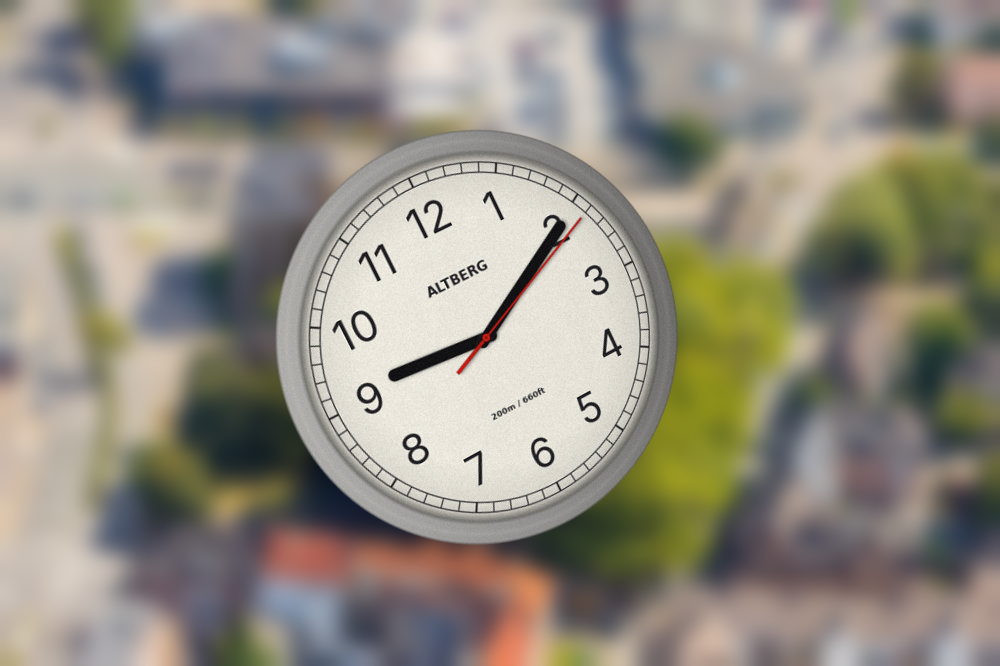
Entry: **9:10:11**
